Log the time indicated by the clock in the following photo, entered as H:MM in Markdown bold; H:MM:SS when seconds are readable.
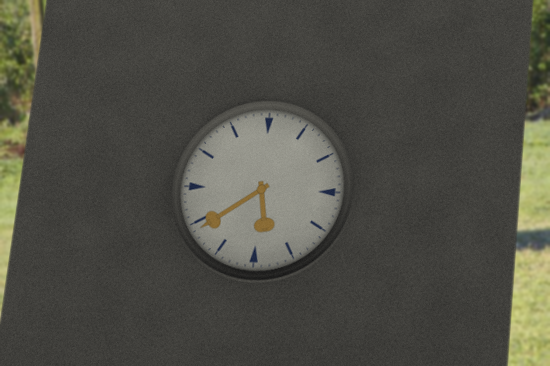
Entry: **5:39**
